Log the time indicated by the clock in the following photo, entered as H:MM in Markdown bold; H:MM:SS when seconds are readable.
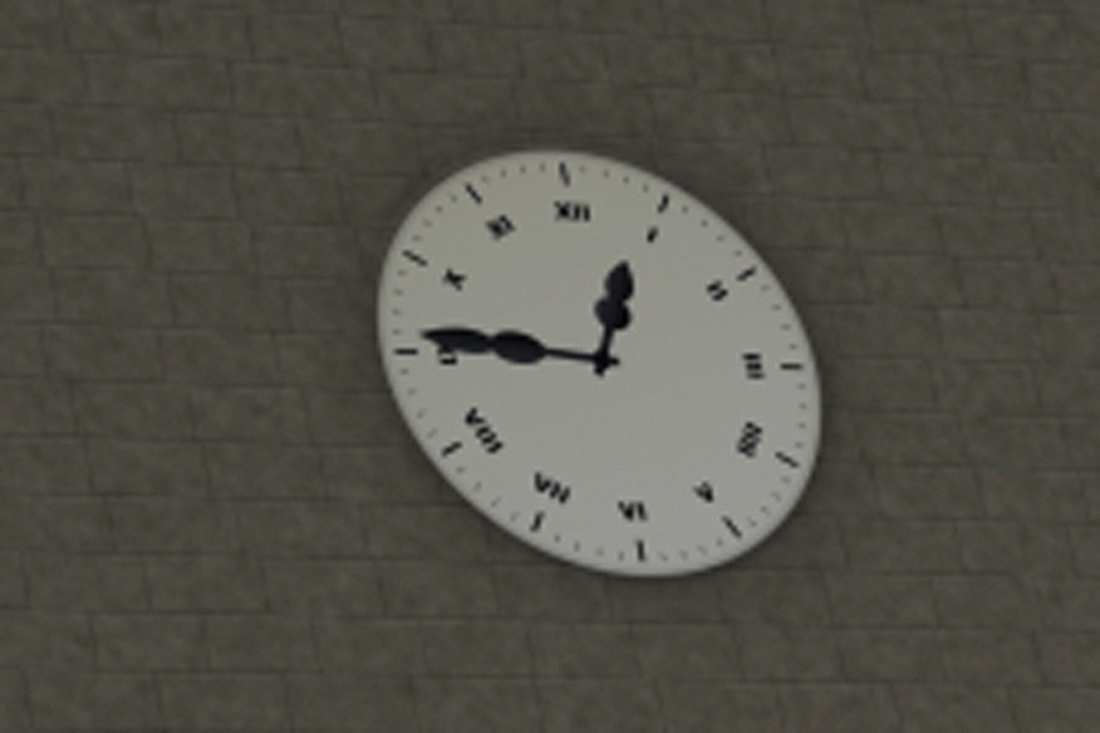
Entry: **12:46**
